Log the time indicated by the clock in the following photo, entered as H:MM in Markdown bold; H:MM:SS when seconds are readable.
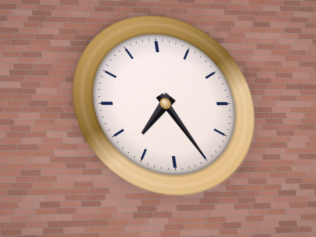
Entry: **7:25**
